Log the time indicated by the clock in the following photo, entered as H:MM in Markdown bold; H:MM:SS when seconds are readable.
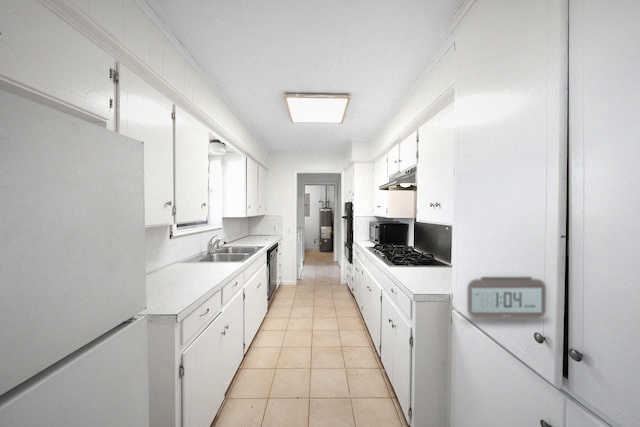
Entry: **1:04**
